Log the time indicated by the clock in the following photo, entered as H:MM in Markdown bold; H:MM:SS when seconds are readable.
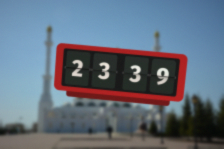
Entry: **23:39**
